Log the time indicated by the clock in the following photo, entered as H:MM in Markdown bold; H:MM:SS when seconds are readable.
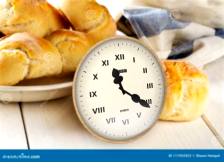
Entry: **11:21**
